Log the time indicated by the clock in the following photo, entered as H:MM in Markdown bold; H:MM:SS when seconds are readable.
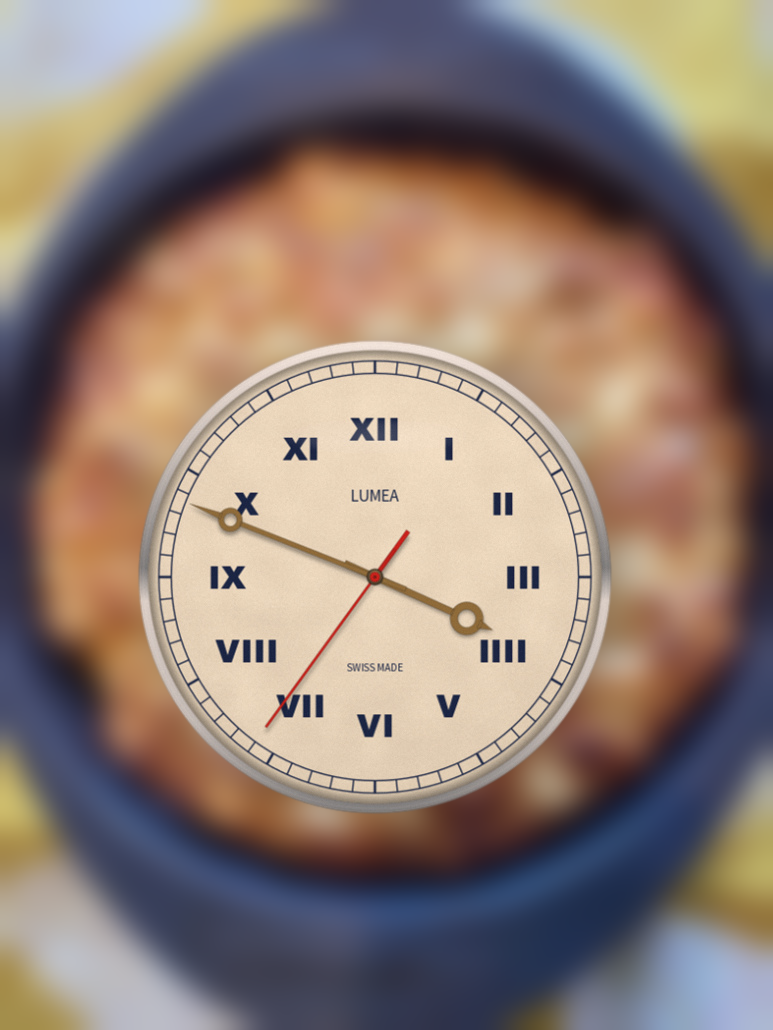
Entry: **3:48:36**
